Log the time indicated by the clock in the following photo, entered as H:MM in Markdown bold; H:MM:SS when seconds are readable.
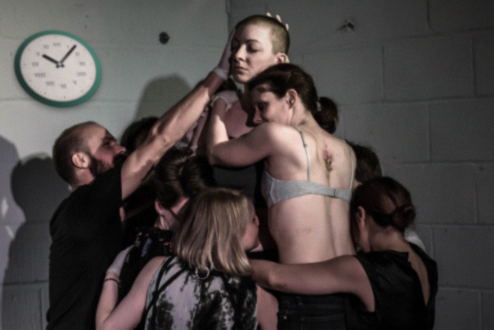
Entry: **10:07**
